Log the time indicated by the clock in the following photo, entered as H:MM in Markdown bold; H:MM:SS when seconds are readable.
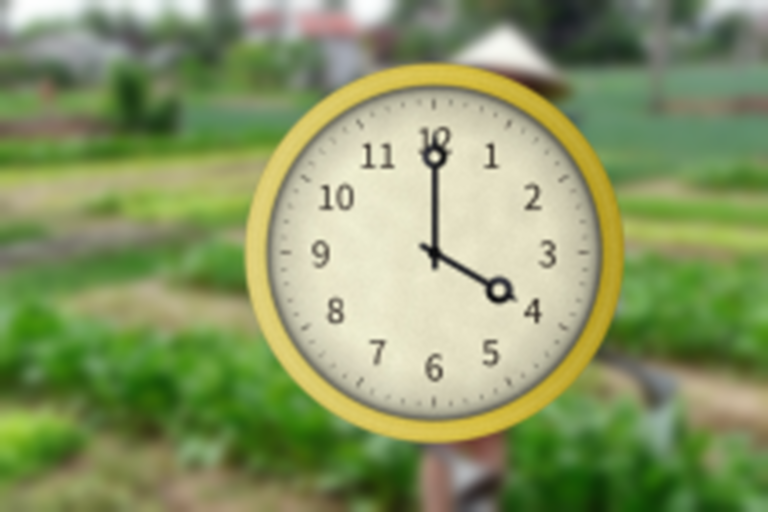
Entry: **4:00**
